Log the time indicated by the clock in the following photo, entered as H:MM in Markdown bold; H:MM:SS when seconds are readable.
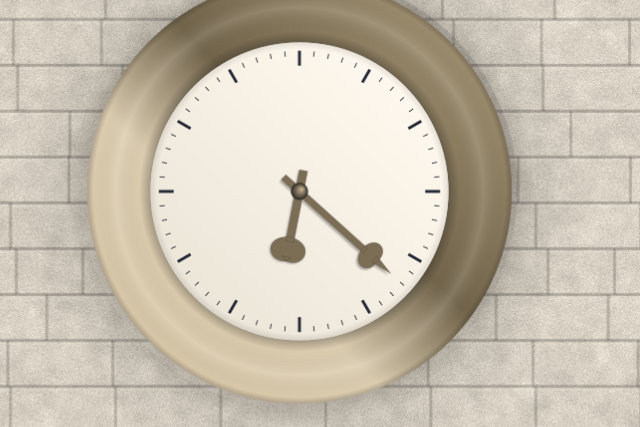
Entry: **6:22**
